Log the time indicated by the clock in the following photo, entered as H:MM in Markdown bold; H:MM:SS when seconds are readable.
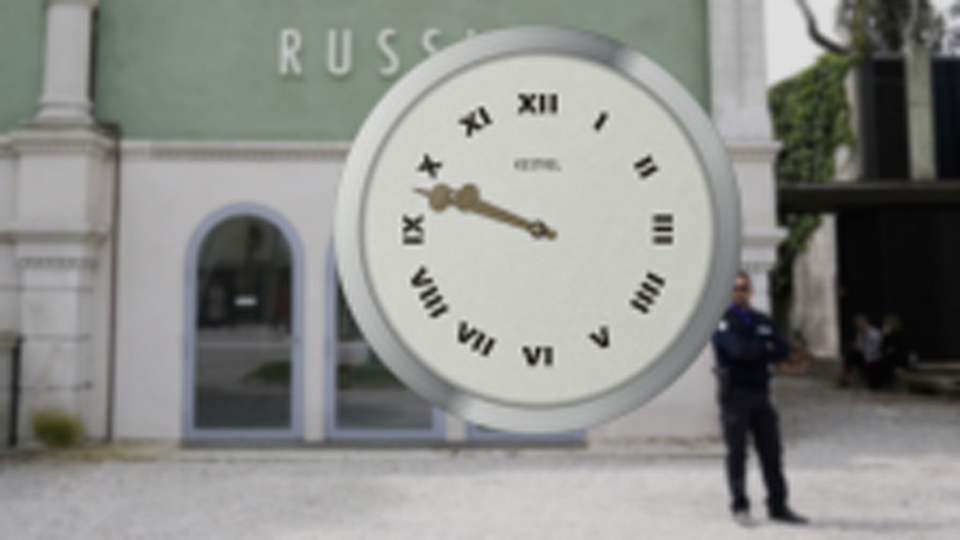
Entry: **9:48**
